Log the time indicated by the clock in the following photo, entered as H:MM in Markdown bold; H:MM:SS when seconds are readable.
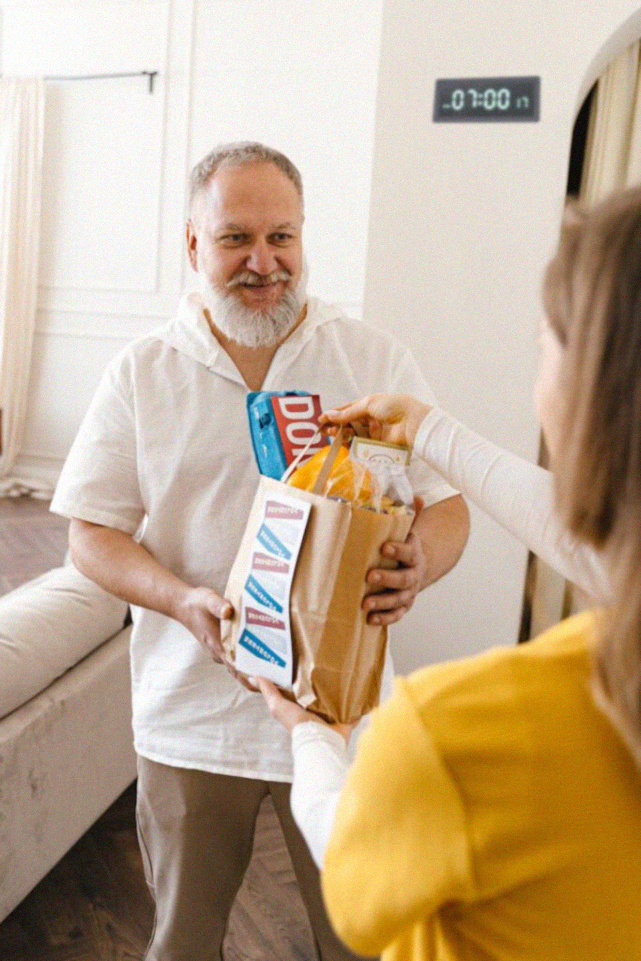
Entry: **7:00**
